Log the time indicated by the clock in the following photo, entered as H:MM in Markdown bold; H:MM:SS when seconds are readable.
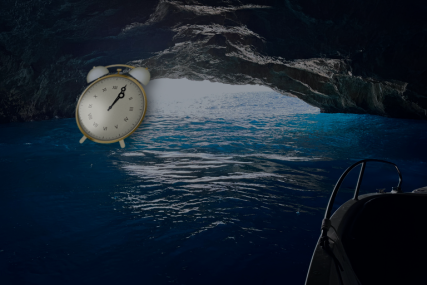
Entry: **1:04**
